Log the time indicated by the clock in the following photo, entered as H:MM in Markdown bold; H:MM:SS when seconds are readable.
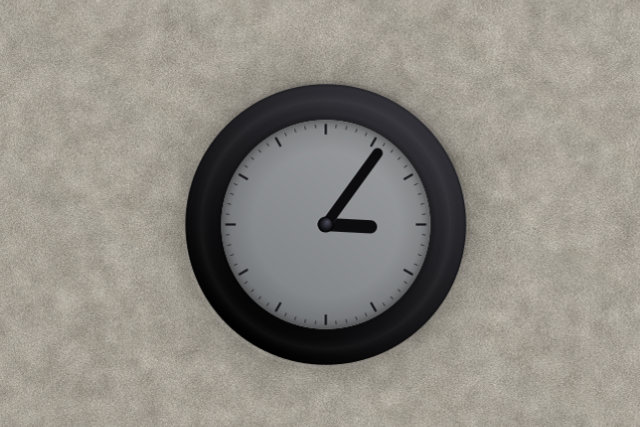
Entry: **3:06**
